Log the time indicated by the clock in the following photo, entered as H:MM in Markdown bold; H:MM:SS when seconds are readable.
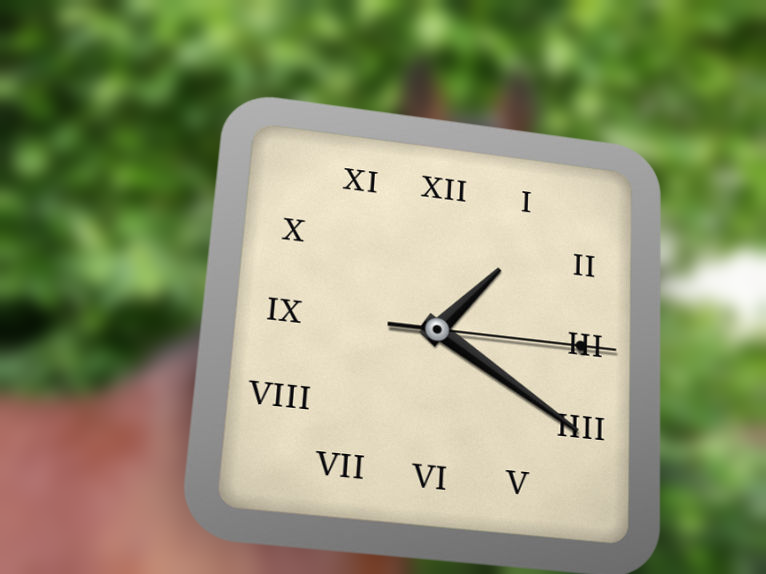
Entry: **1:20:15**
